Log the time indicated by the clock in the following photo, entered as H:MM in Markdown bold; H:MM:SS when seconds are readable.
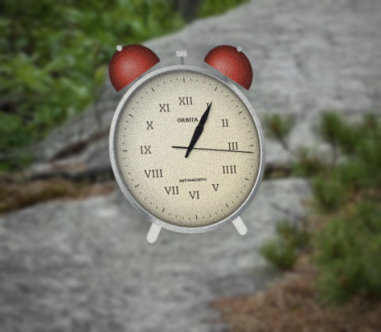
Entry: **1:05:16**
